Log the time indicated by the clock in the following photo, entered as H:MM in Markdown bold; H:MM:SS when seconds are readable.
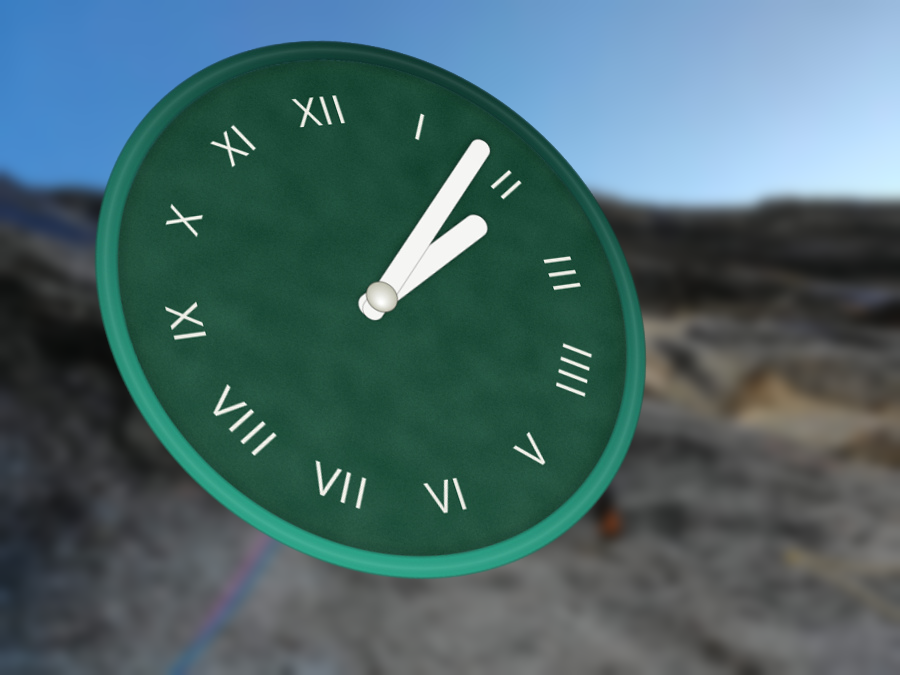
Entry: **2:08**
